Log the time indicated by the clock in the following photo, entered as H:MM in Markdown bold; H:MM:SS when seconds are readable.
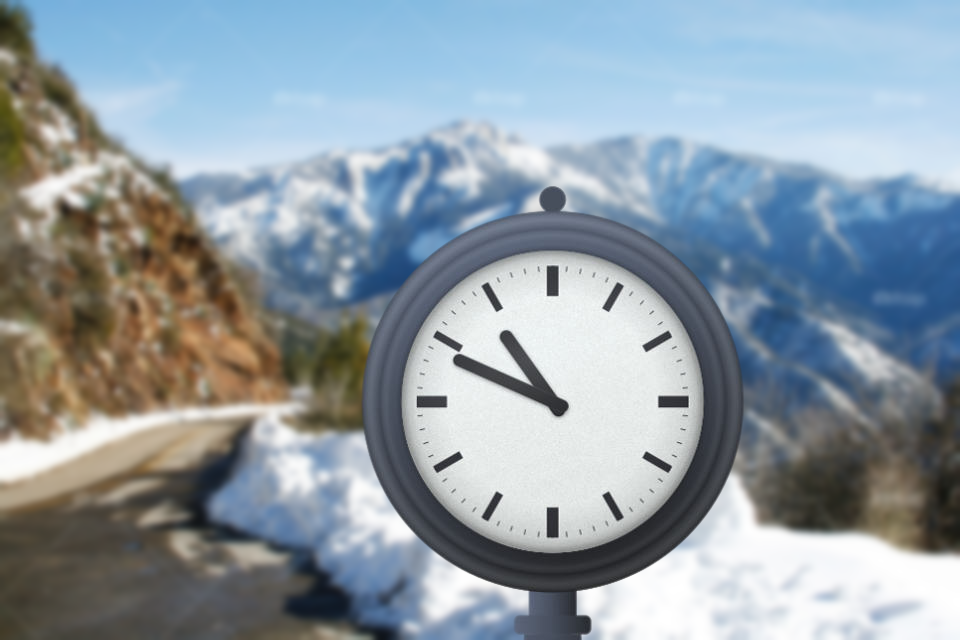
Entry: **10:49**
